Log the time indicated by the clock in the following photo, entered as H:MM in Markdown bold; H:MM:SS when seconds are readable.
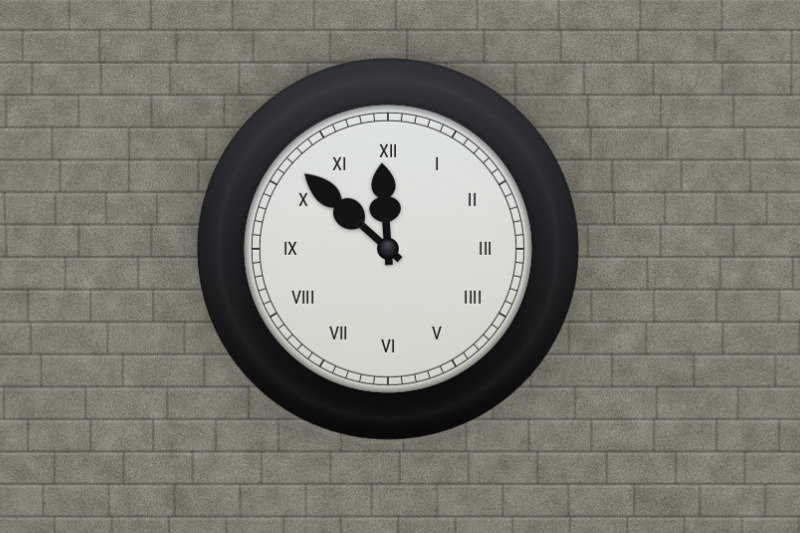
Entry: **11:52**
